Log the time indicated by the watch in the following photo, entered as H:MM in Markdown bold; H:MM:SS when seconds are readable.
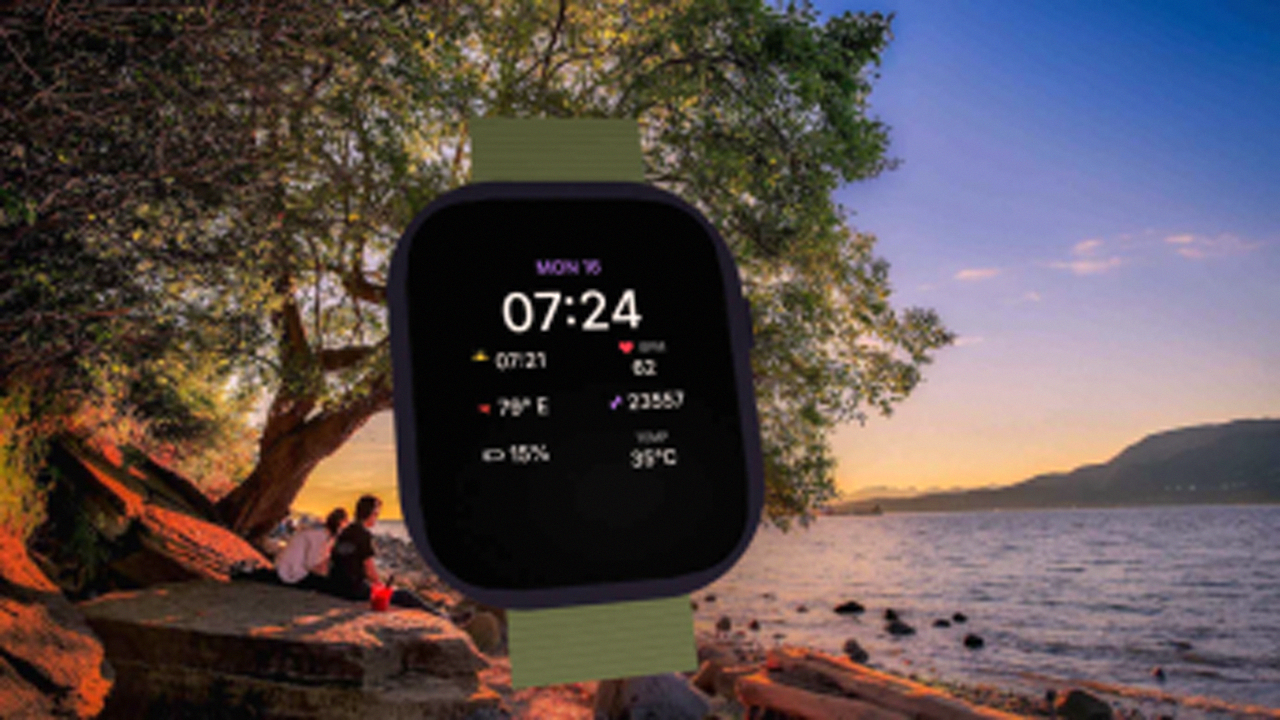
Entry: **7:24**
